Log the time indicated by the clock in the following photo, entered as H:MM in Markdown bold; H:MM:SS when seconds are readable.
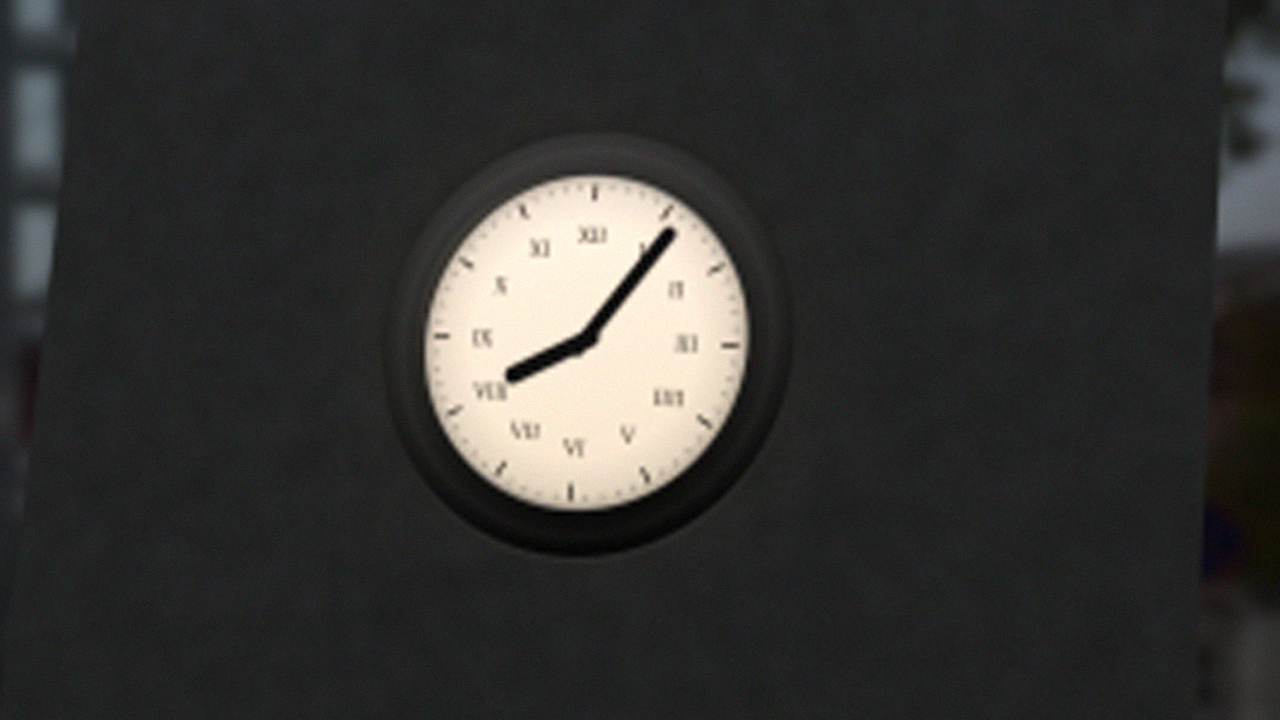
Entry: **8:06**
